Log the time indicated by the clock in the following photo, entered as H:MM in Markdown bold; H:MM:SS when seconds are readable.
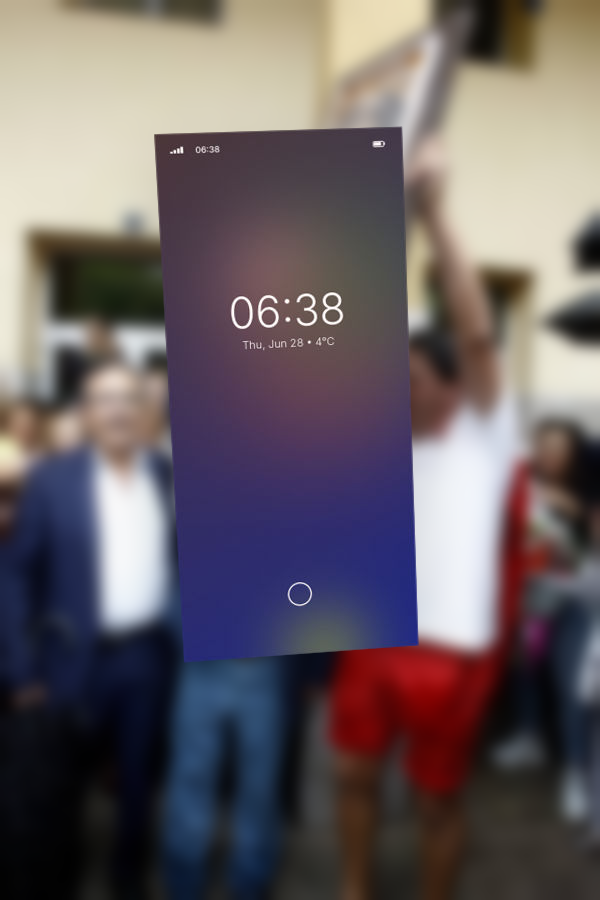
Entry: **6:38**
